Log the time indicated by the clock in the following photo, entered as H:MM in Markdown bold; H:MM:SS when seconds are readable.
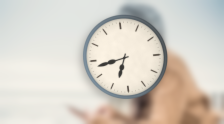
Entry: **6:43**
